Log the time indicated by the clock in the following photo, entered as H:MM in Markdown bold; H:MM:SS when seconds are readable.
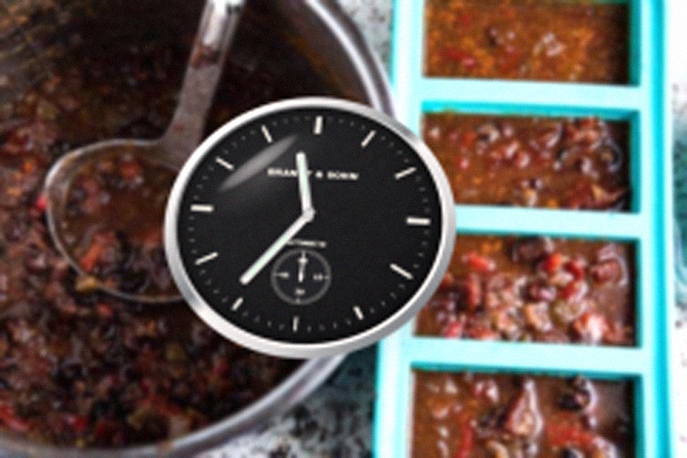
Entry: **11:36**
